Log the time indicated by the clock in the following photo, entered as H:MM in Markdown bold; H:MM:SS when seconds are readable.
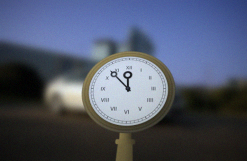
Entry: **11:53**
